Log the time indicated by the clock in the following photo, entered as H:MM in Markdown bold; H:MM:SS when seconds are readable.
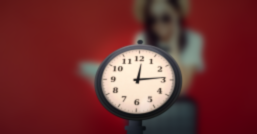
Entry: **12:14**
